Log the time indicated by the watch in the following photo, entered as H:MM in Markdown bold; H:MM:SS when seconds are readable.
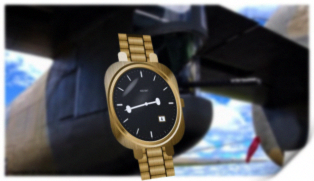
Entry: **2:43**
